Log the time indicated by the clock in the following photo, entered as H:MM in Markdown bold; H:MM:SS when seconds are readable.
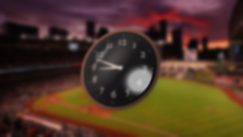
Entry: **8:48**
